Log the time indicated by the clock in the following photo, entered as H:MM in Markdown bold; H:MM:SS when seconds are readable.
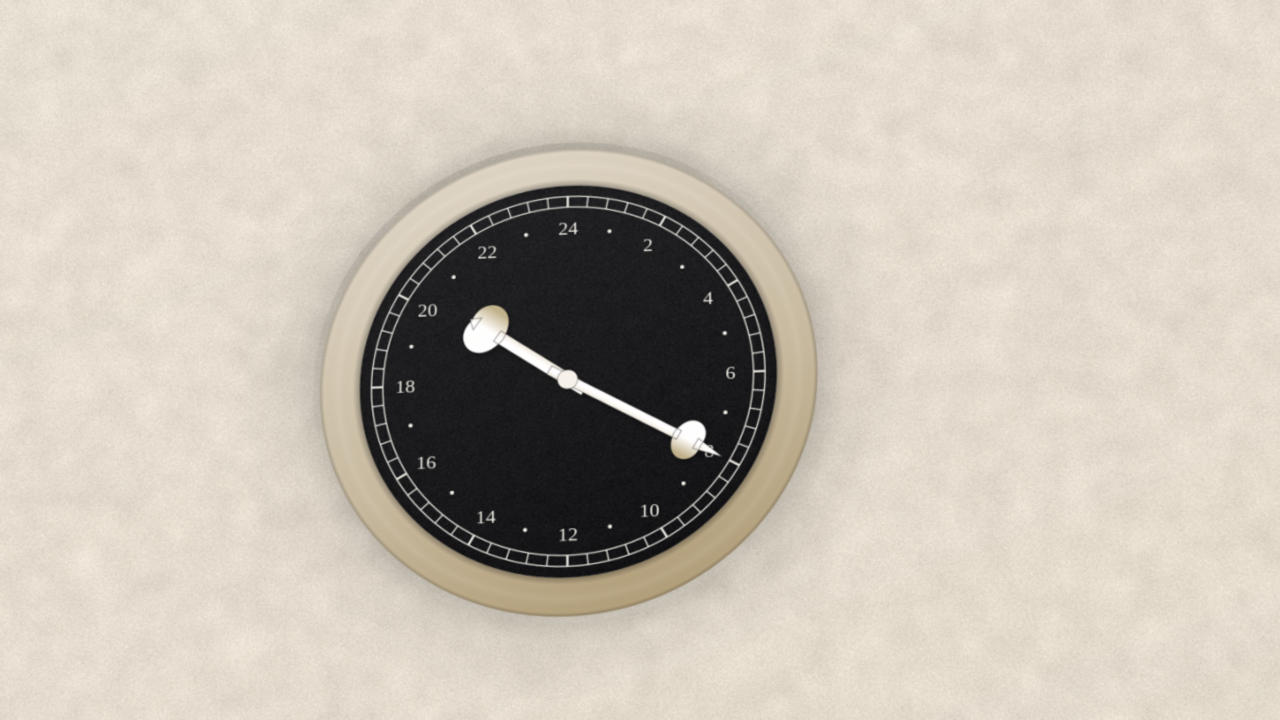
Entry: **20:20**
